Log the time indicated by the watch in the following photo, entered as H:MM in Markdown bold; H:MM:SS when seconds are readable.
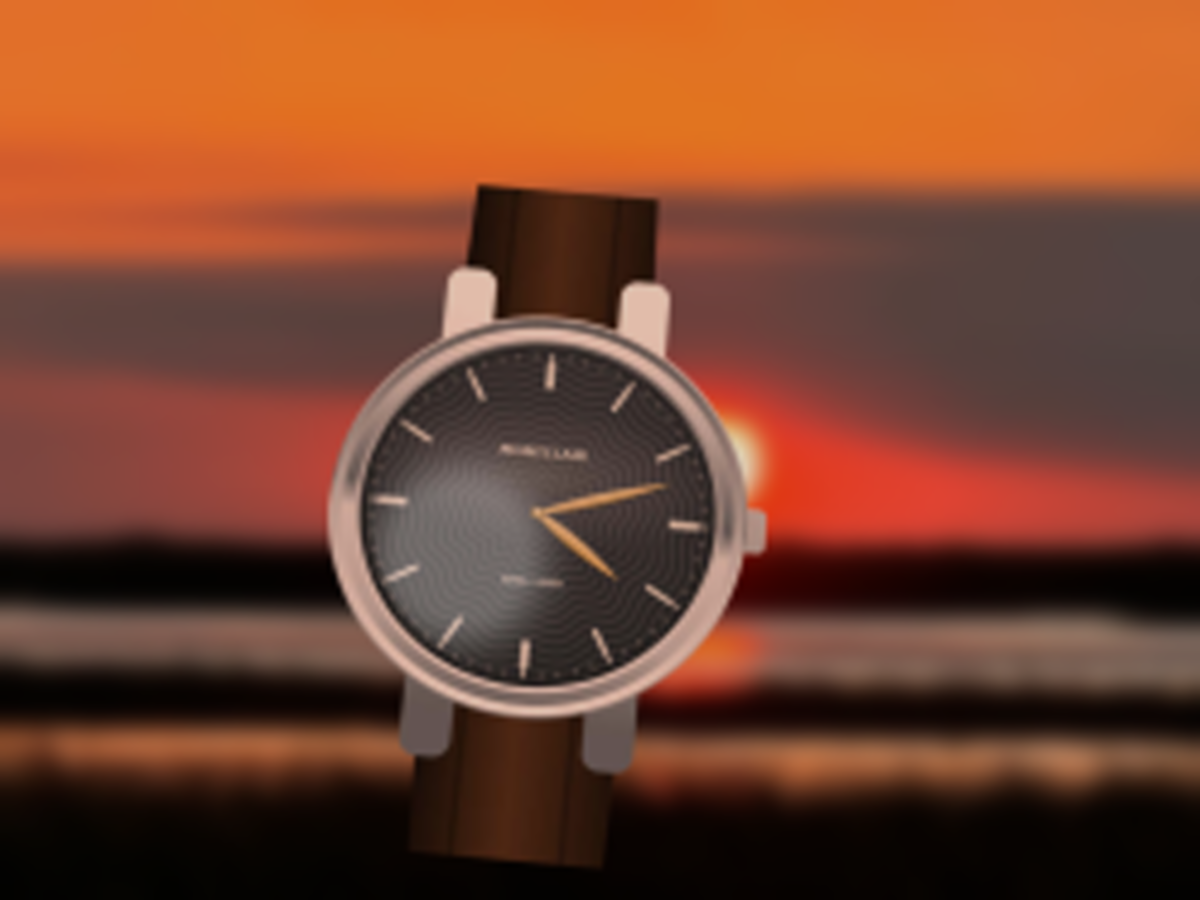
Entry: **4:12**
